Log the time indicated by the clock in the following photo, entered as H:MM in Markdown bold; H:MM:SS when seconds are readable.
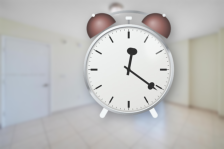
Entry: **12:21**
